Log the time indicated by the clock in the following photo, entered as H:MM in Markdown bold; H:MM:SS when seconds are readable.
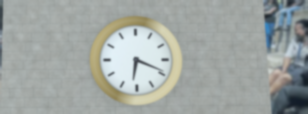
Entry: **6:19**
